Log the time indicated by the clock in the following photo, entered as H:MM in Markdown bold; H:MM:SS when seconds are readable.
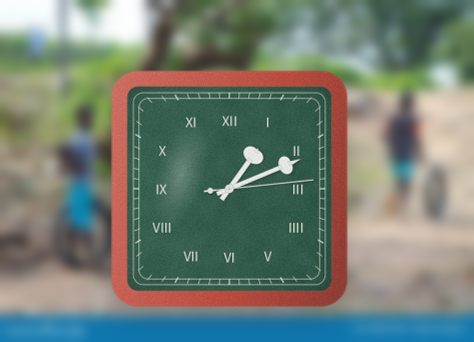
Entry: **1:11:14**
